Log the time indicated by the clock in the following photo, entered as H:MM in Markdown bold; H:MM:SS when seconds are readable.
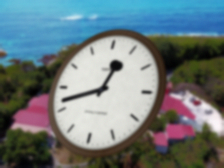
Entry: **12:42**
